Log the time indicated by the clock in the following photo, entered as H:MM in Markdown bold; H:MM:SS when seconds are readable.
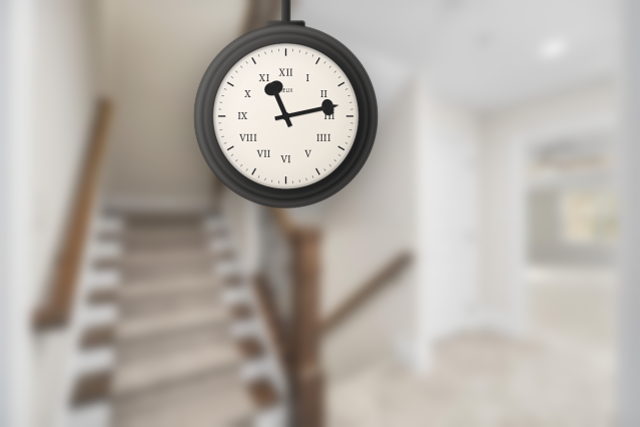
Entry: **11:13**
